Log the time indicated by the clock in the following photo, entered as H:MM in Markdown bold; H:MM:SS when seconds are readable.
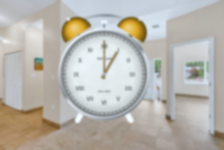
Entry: **1:00**
